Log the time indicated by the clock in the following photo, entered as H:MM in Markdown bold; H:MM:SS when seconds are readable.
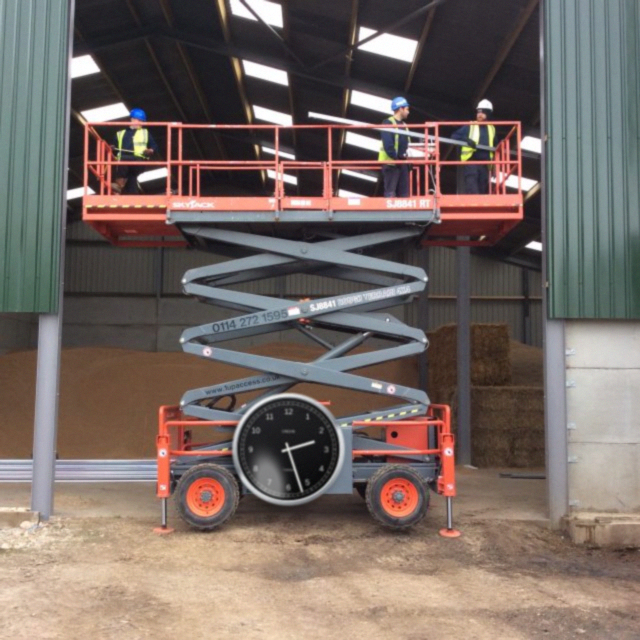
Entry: **2:27**
